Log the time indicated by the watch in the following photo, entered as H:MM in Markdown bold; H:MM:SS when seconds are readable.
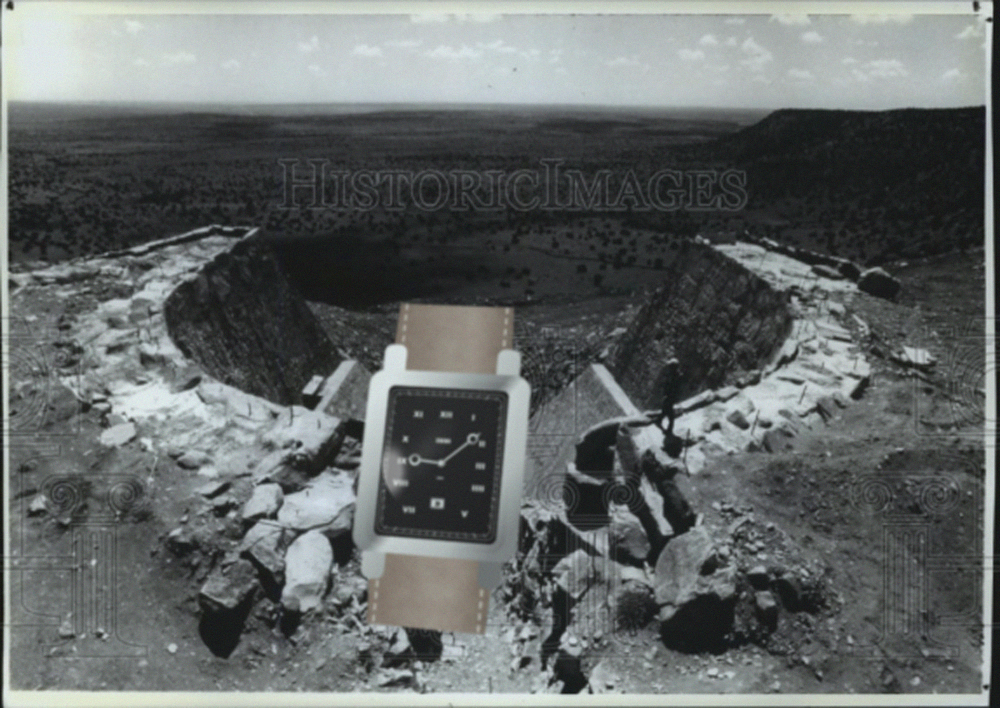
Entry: **9:08**
